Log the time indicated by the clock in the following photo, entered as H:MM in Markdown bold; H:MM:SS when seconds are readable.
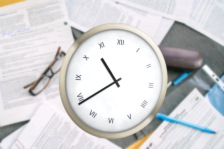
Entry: **10:39**
